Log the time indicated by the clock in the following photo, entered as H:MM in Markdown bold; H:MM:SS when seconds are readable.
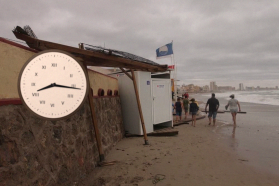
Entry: **8:16**
